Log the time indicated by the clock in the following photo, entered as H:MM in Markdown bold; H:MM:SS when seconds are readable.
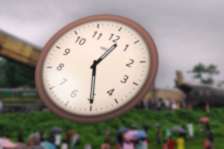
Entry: **12:25**
